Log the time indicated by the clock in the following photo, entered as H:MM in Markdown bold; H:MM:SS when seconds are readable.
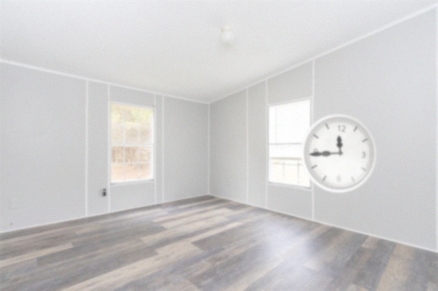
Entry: **11:44**
